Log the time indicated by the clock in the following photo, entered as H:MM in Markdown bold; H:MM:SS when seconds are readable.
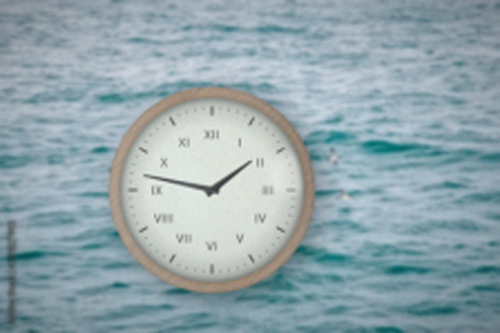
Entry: **1:47**
